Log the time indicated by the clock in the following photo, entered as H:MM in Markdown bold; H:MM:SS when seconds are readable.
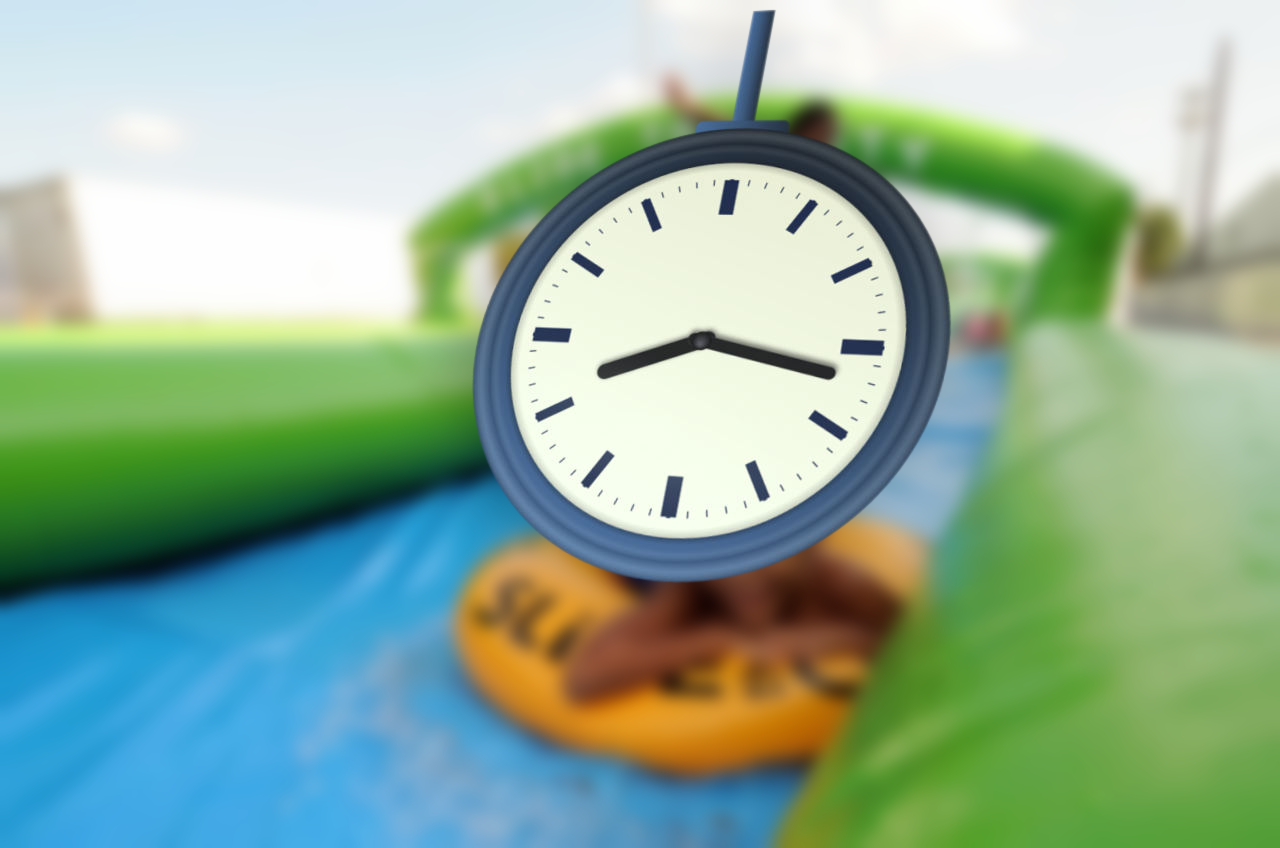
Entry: **8:17**
